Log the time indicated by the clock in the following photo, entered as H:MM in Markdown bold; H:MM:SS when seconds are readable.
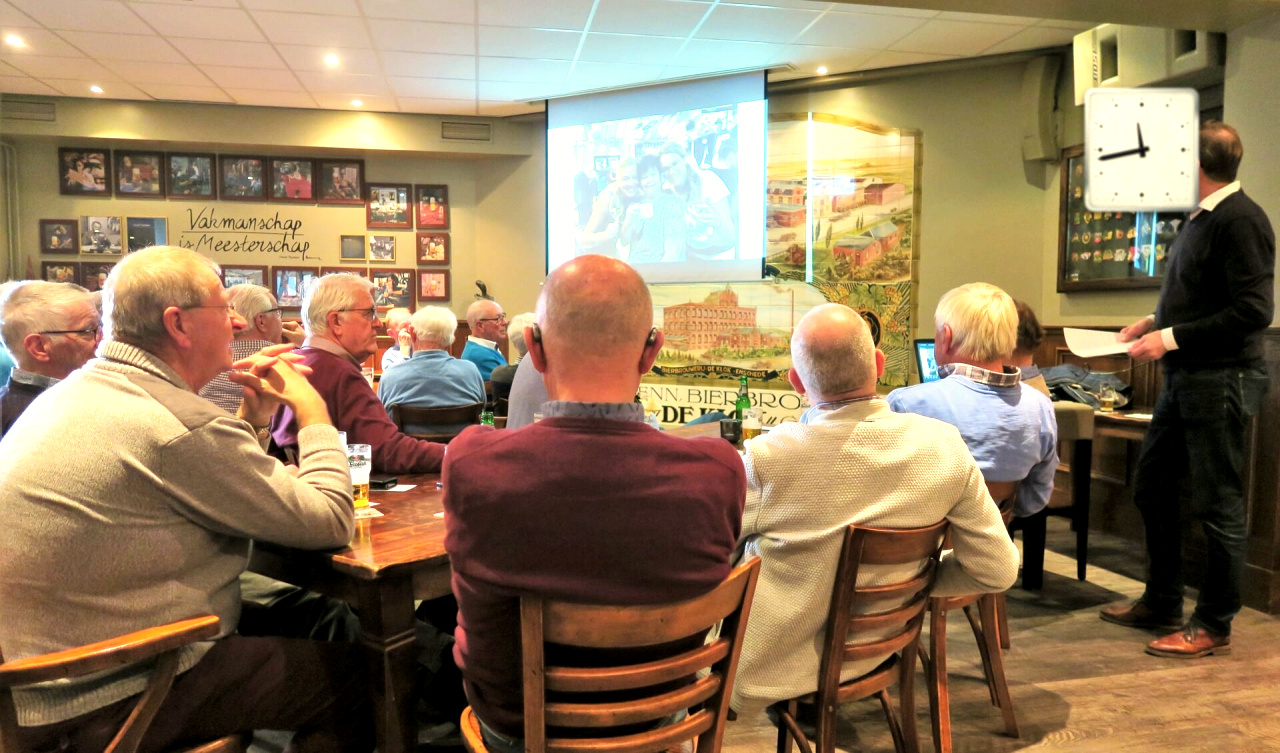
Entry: **11:43**
